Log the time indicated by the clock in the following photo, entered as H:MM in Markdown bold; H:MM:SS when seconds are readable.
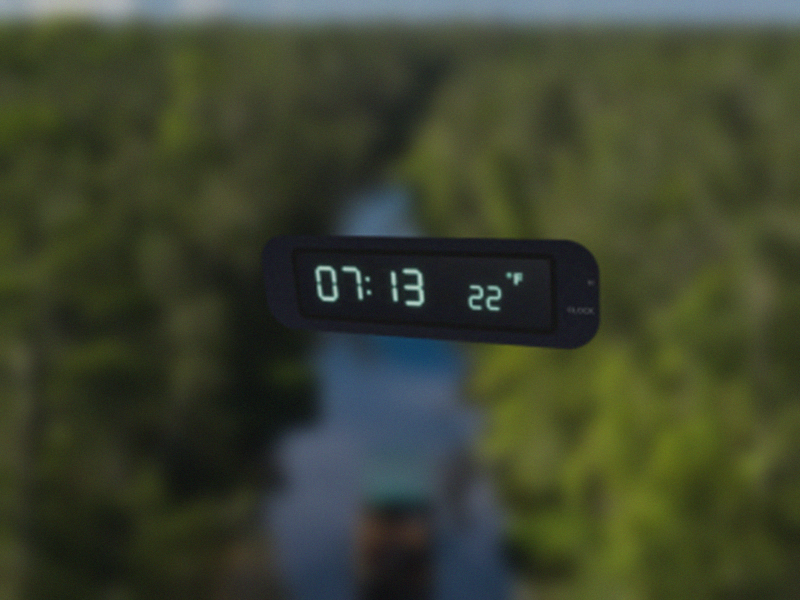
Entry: **7:13**
